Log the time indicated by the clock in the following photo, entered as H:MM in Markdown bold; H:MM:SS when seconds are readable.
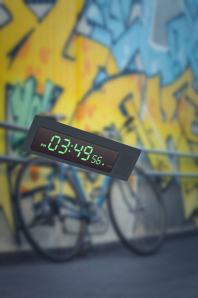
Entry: **3:49:56**
